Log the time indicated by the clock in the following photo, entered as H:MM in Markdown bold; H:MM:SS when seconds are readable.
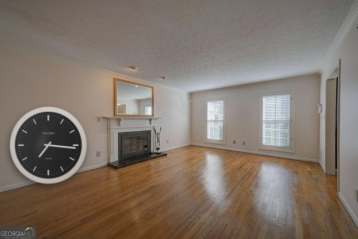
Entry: **7:16**
